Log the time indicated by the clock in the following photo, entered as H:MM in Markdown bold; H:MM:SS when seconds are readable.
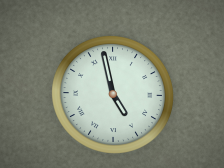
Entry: **4:58**
